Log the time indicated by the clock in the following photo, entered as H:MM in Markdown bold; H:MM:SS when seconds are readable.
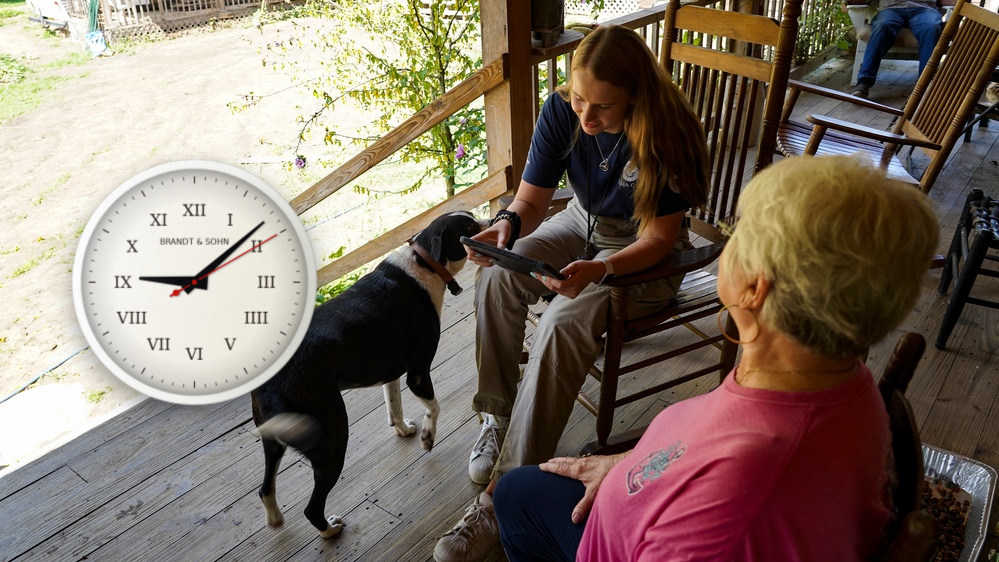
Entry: **9:08:10**
